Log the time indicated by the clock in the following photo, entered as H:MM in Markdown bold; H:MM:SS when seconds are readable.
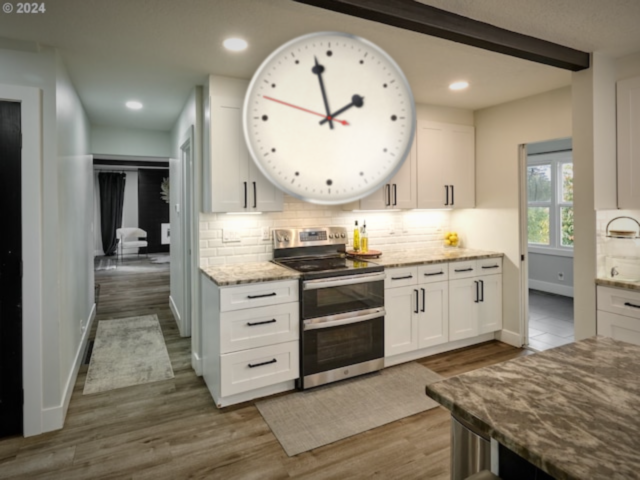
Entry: **1:57:48**
